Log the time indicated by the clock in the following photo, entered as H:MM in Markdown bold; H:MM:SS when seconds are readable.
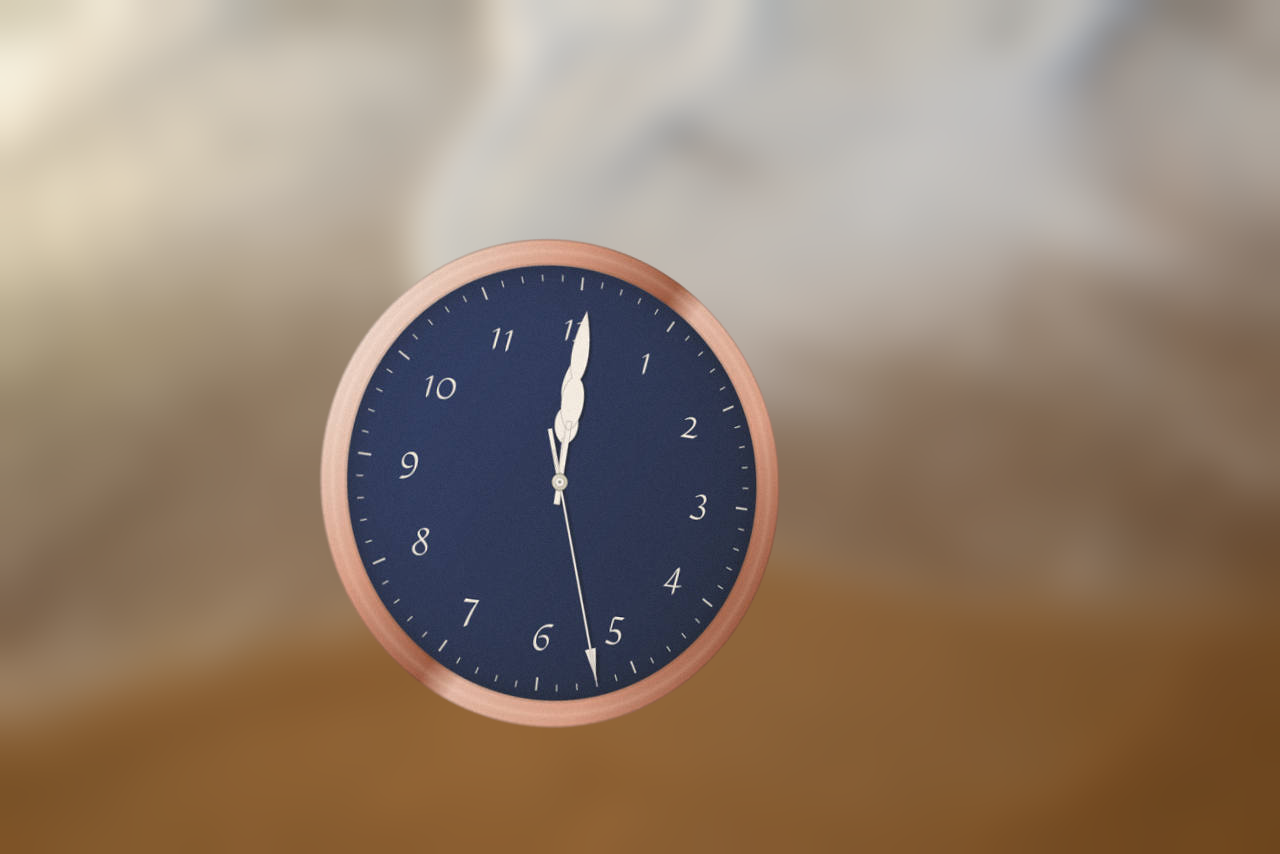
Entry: **12:00:27**
